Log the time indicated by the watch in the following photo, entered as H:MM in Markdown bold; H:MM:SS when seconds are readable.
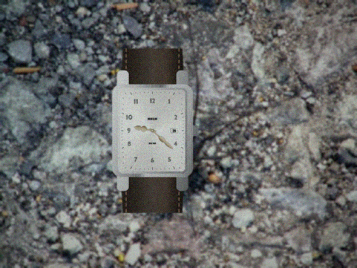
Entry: **9:22**
